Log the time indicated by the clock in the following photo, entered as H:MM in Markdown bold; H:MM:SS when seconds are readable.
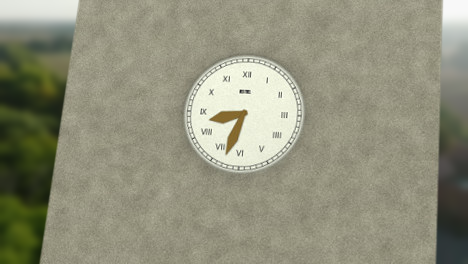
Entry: **8:33**
